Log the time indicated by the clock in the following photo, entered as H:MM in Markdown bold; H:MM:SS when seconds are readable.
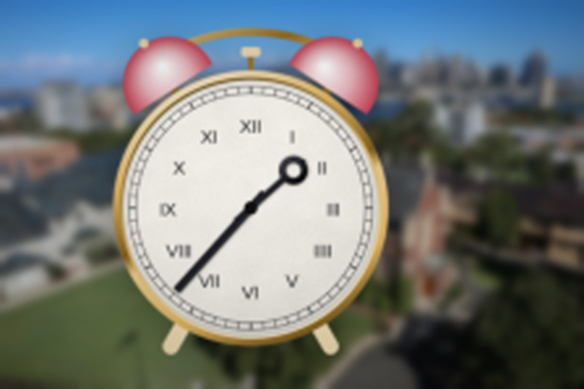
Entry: **1:37**
